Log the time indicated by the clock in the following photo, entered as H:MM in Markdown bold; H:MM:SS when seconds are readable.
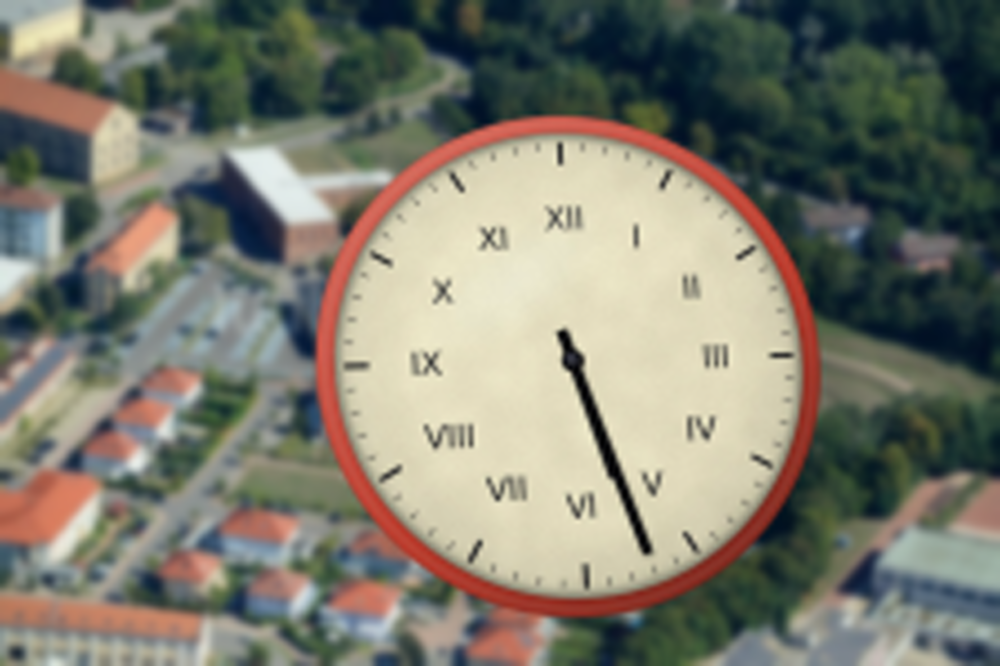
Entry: **5:27**
